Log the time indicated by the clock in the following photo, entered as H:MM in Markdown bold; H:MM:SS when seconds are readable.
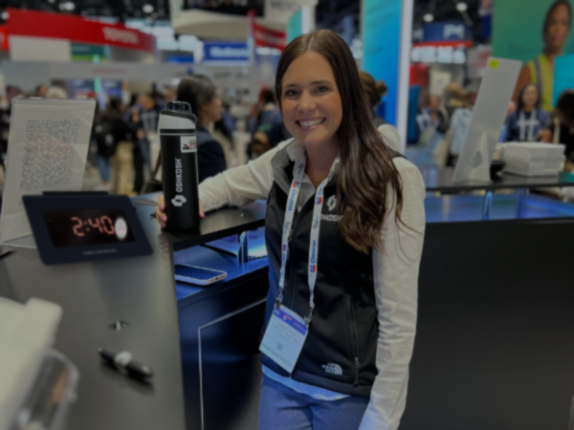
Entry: **2:40**
